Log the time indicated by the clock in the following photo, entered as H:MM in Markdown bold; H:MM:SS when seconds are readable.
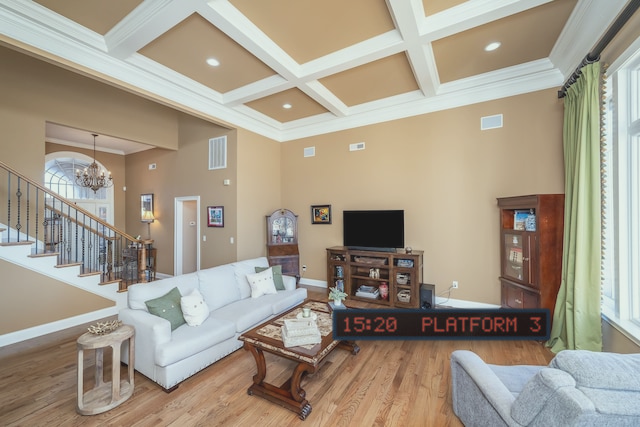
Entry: **15:20**
